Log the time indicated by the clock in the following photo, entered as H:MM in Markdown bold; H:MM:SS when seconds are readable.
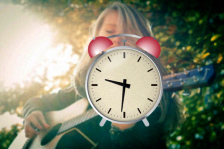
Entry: **9:31**
